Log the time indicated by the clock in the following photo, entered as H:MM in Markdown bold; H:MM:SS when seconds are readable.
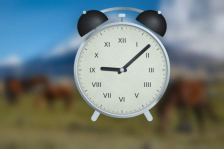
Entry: **9:08**
